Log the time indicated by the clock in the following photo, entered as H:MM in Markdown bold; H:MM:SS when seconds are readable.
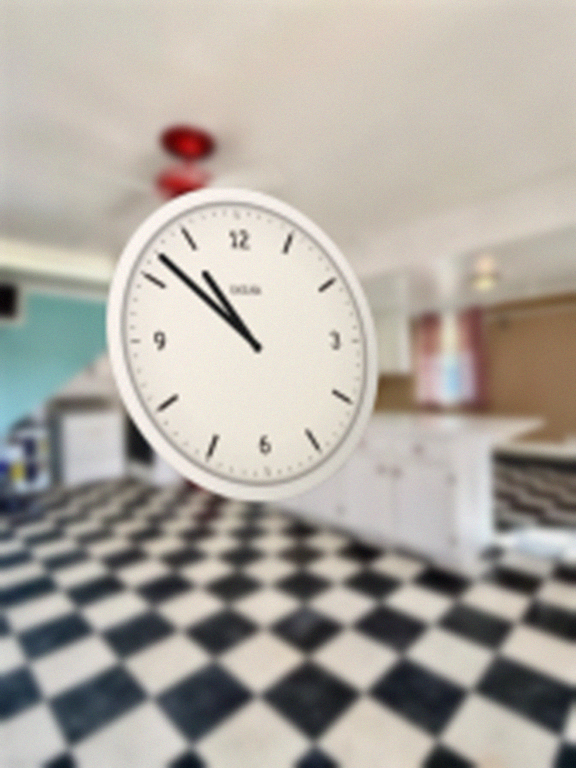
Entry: **10:52**
